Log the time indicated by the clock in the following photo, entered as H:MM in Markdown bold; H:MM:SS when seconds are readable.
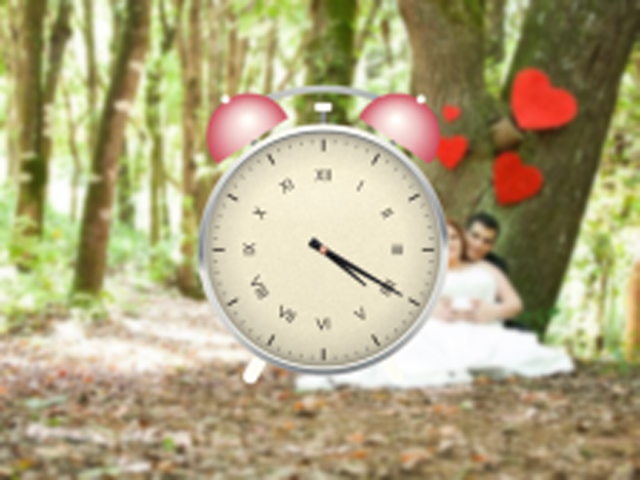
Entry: **4:20**
